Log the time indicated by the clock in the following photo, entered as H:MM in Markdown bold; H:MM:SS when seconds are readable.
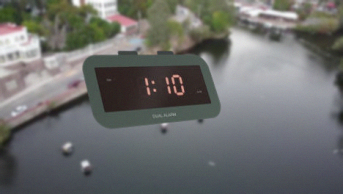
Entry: **1:10**
